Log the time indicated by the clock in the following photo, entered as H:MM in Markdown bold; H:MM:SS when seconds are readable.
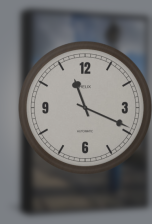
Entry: **11:19**
